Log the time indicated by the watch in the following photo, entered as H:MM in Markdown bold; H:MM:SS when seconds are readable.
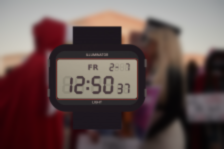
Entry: **12:50:37**
